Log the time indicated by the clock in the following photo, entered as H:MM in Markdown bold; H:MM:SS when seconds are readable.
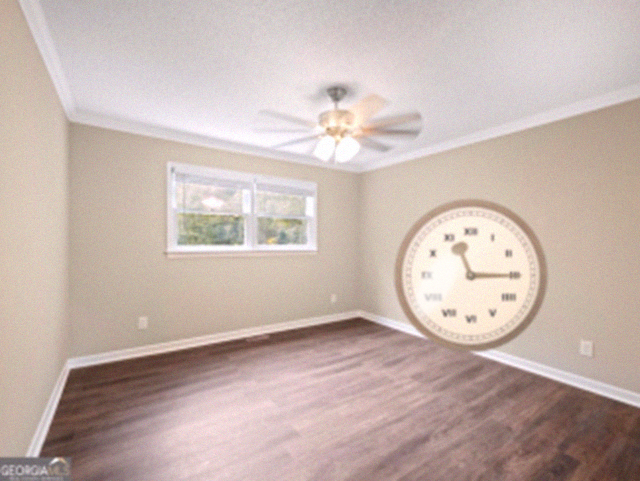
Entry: **11:15**
